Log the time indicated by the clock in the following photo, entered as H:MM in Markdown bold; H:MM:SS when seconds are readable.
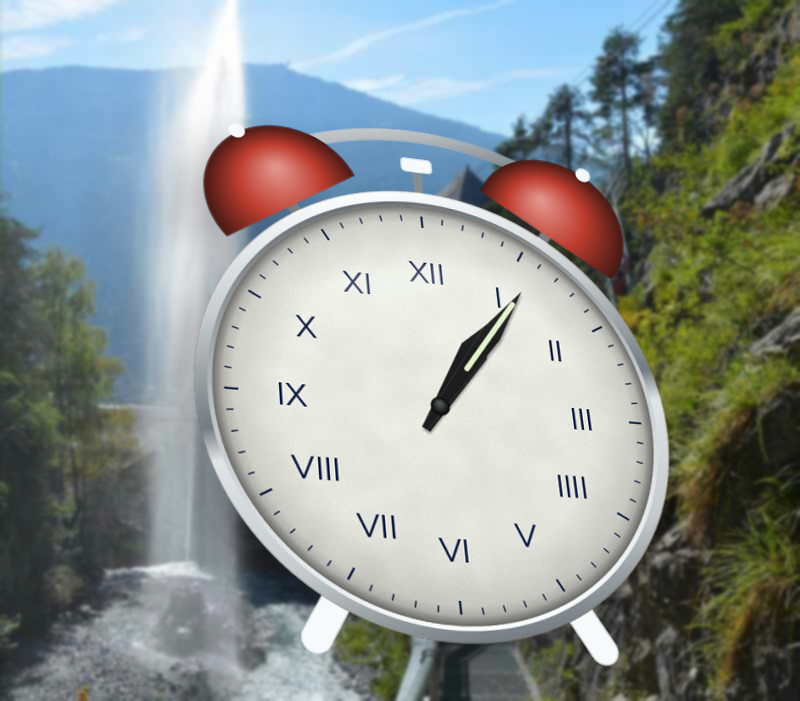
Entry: **1:06**
